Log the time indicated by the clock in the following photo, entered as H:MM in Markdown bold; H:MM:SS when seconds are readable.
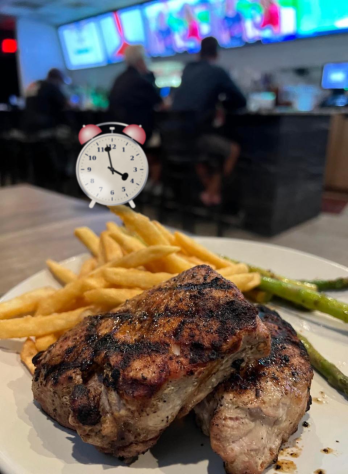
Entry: **3:58**
